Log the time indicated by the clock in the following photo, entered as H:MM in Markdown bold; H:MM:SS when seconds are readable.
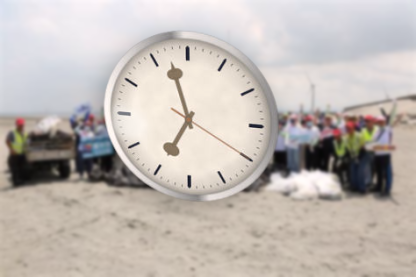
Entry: **6:57:20**
